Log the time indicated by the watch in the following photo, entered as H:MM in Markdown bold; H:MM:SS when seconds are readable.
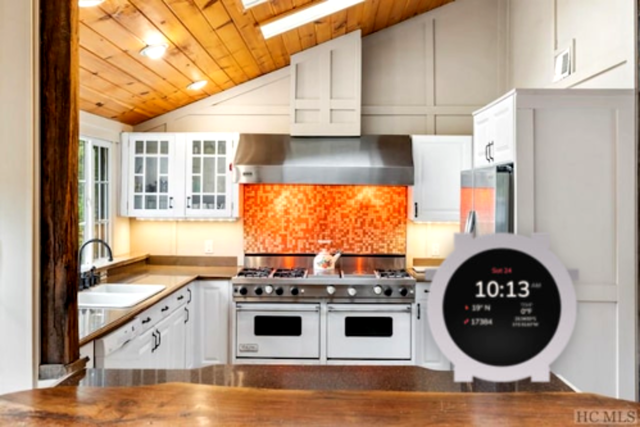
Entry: **10:13**
